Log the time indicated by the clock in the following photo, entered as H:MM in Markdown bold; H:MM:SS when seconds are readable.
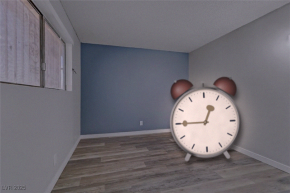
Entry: **12:45**
